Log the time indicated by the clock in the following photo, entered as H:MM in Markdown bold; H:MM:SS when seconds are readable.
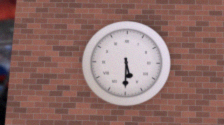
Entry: **5:30**
